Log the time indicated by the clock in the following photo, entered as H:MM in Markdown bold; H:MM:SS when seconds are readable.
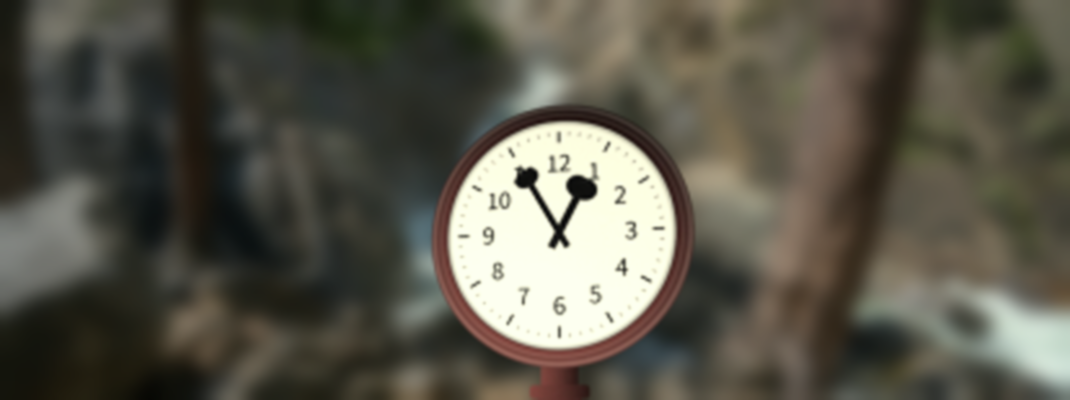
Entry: **12:55**
